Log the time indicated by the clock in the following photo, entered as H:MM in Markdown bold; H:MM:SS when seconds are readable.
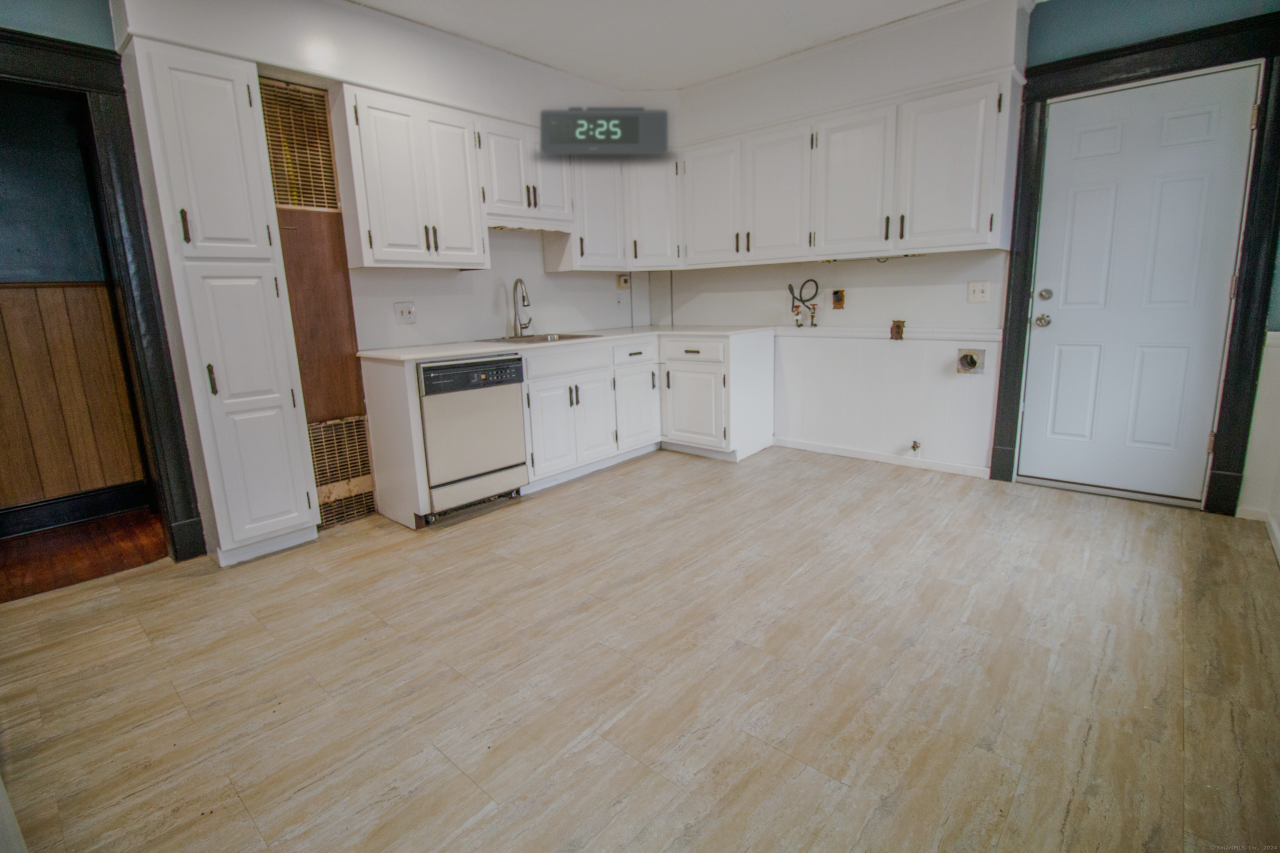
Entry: **2:25**
